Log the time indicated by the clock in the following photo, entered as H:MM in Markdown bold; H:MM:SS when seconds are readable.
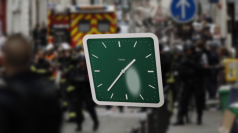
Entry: **1:37**
